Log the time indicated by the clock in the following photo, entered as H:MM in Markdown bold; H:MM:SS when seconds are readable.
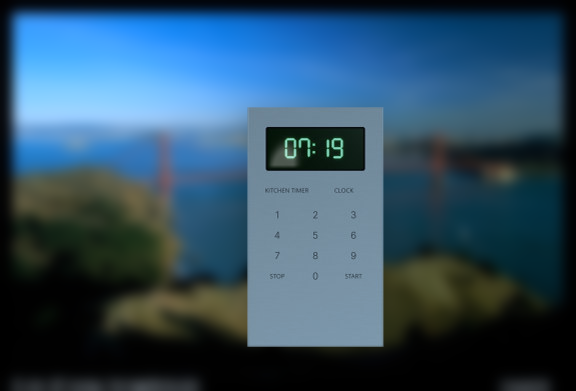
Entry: **7:19**
